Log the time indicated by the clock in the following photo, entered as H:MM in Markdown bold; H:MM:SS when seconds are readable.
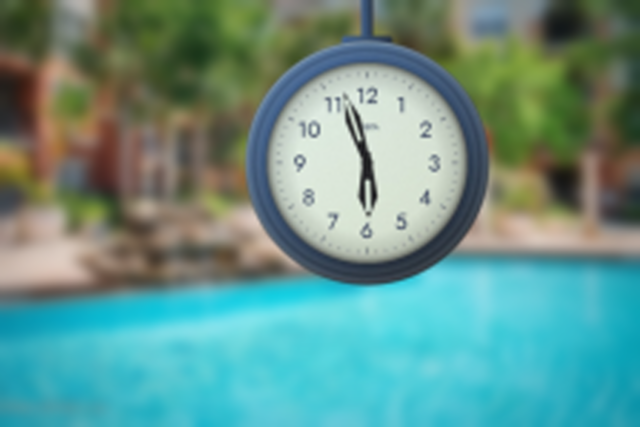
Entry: **5:57**
